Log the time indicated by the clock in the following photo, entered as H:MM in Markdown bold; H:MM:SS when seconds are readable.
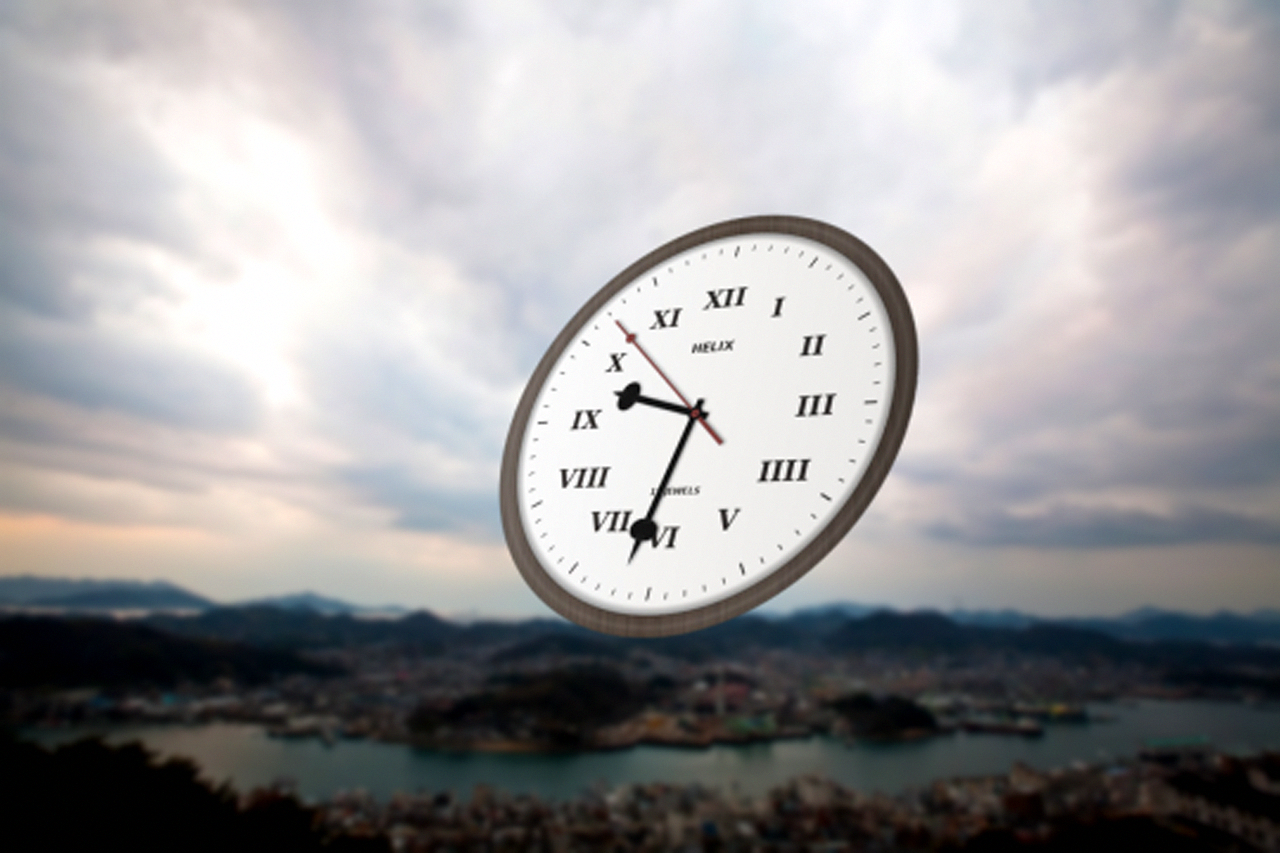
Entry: **9:31:52**
